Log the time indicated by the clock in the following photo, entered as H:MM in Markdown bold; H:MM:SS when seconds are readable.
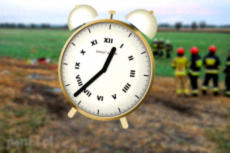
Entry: **12:37**
